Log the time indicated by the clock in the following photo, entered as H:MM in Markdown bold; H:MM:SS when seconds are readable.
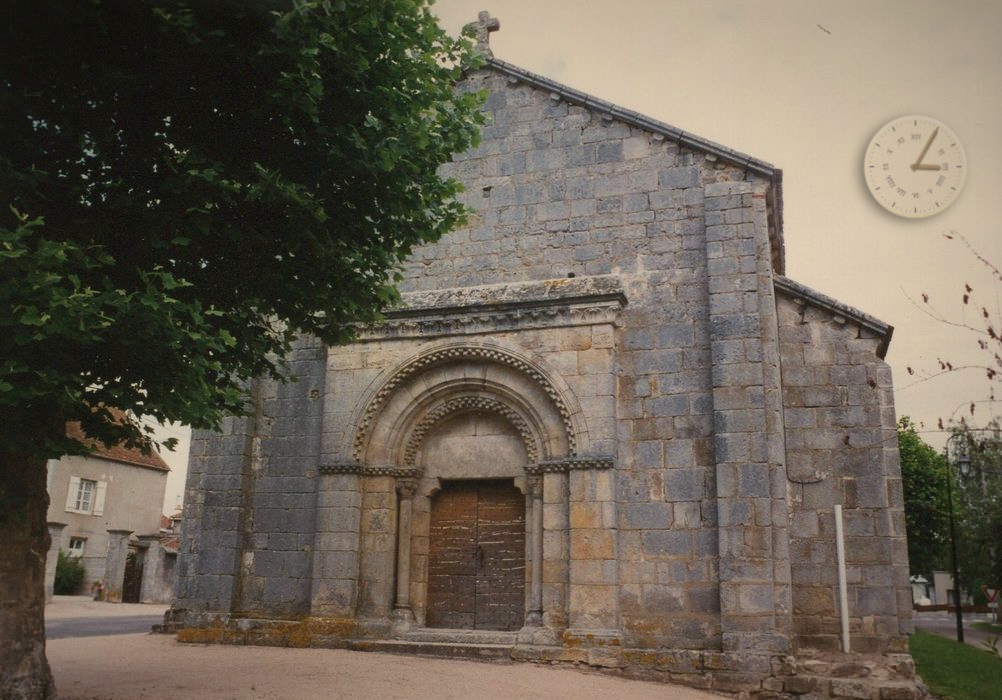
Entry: **3:05**
